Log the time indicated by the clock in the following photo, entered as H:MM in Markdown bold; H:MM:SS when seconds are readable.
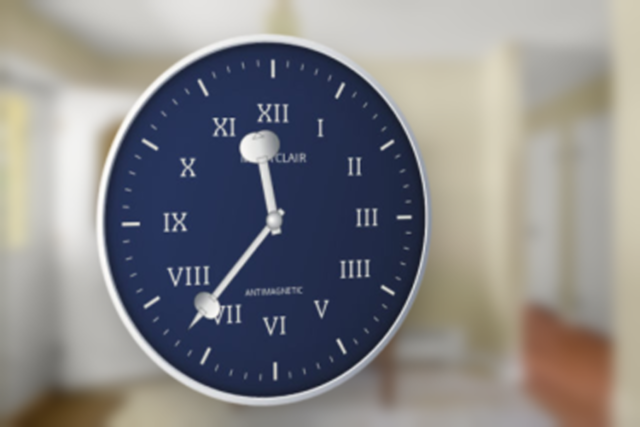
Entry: **11:37**
